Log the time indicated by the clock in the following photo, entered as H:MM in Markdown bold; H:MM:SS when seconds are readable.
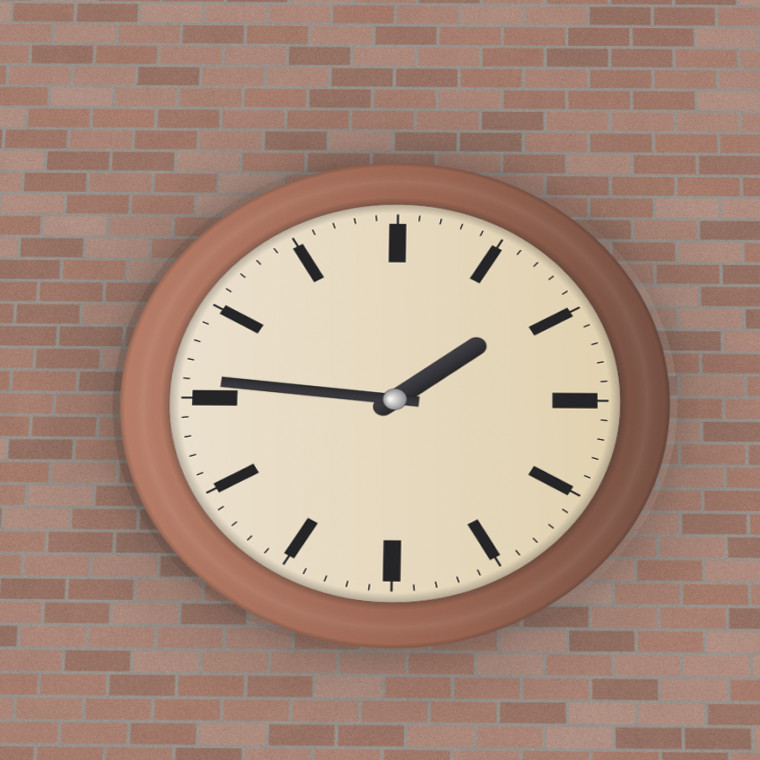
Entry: **1:46**
